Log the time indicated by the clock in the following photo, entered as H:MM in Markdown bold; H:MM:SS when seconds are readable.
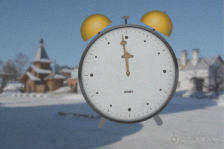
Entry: **11:59**
